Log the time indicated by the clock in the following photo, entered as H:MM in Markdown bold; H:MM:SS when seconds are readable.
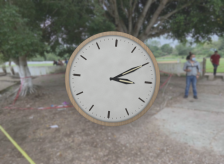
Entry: **3:10**
